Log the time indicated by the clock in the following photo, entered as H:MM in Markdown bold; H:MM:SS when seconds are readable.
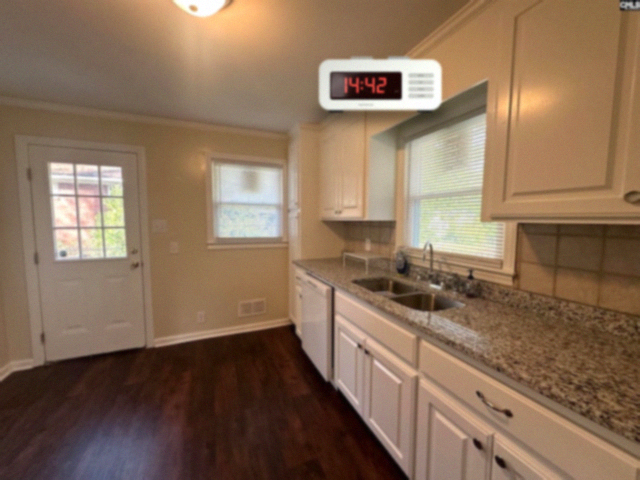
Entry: **14:42**
